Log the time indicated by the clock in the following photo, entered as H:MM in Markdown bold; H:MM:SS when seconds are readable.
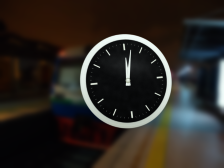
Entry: **12:02**
